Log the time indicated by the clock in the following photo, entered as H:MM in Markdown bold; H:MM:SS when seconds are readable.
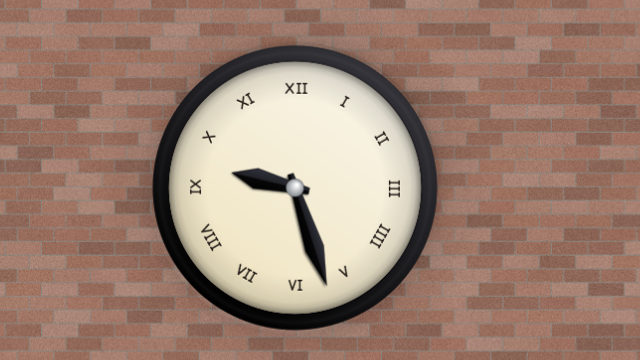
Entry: **9:27**
